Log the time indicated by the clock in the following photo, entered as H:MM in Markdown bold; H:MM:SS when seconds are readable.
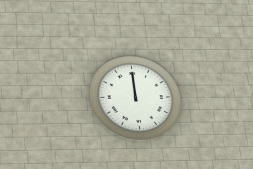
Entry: **12:00**
